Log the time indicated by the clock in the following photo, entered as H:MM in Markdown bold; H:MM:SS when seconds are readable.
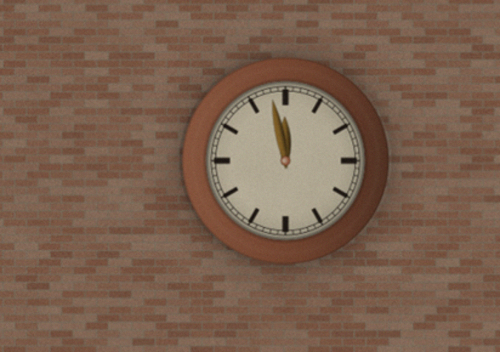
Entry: **11:58**
